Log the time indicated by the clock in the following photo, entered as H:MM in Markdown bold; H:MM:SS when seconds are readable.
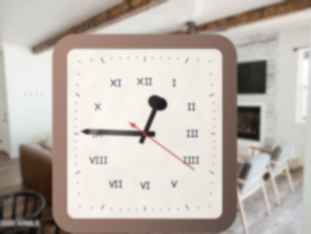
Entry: **12:45:21**
